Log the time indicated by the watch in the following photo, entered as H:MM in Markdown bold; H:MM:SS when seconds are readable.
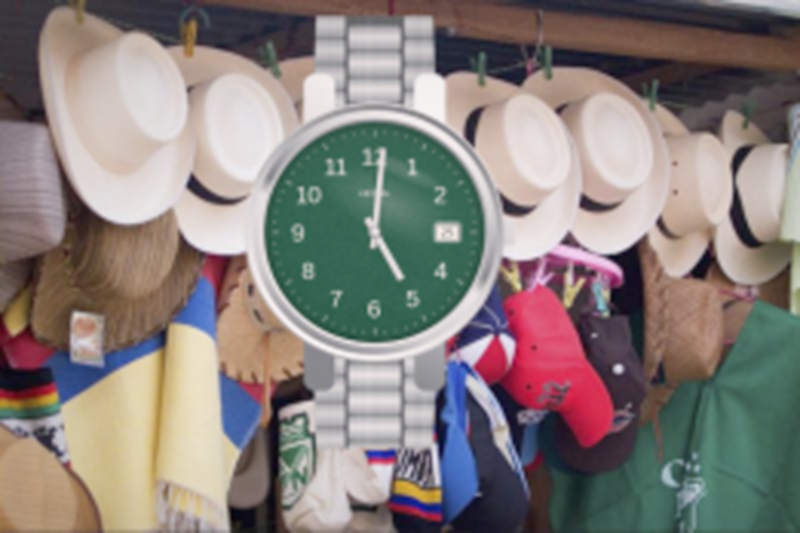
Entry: **5:01**
